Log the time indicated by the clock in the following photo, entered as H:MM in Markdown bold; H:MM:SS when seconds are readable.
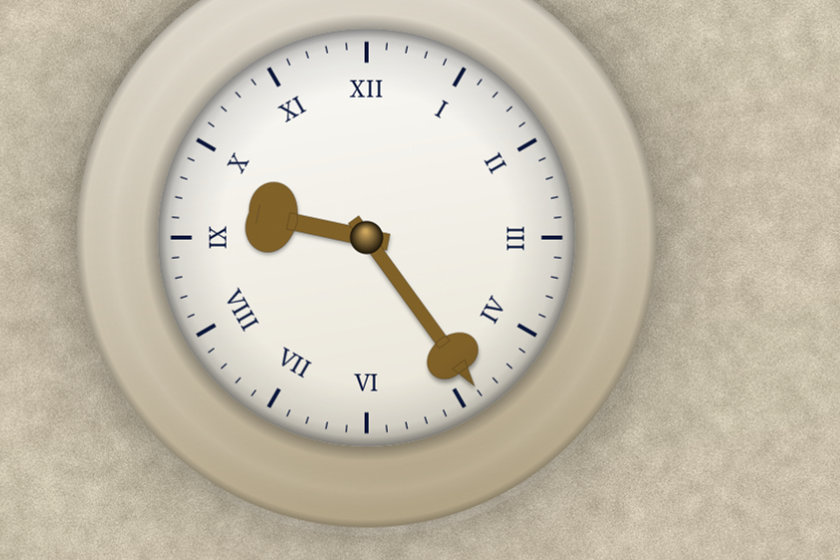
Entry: **9:24**
